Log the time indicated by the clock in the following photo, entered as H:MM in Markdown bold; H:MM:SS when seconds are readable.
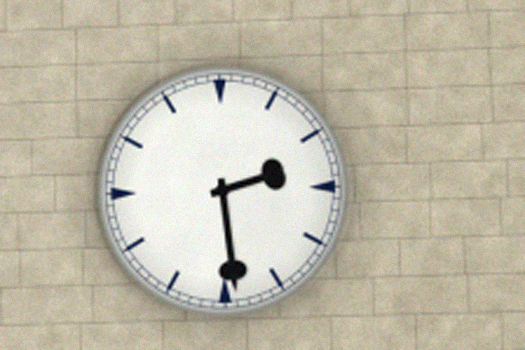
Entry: **2:29**
